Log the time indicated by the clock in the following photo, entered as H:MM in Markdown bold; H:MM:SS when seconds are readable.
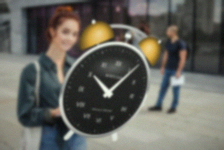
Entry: **10:06**
